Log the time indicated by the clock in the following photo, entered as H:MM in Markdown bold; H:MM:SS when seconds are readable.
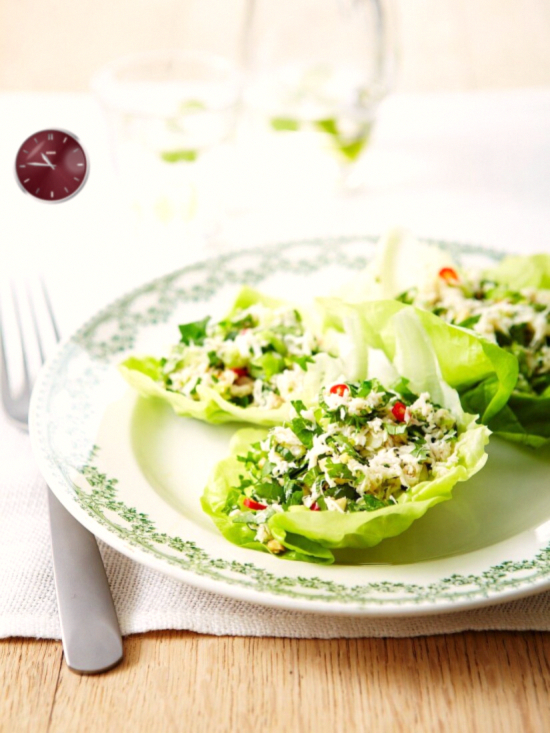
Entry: **10:46**
